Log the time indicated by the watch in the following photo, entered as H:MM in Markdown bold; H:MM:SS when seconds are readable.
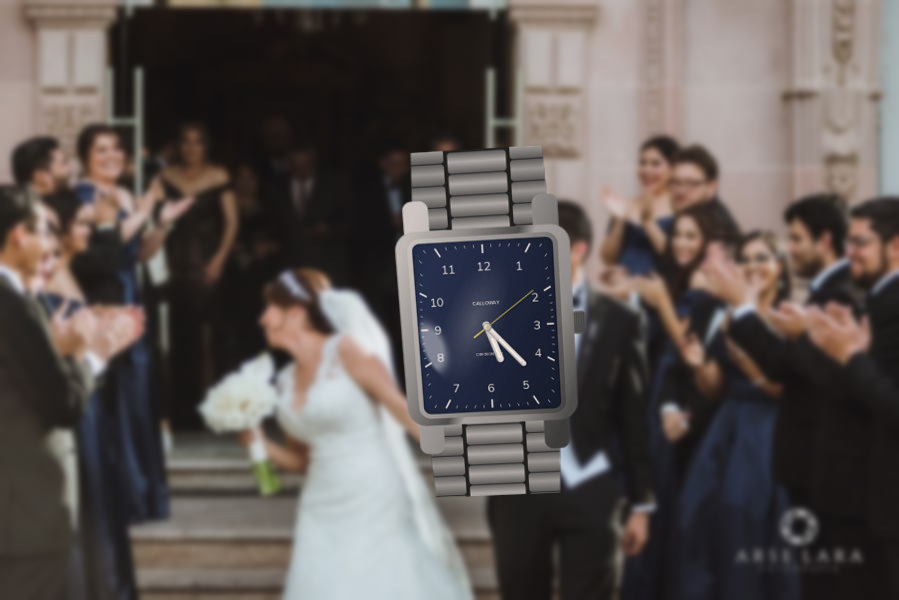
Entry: **5:23:09**
